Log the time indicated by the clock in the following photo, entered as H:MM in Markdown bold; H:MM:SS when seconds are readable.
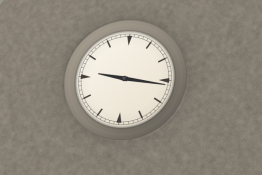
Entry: **9:16**
